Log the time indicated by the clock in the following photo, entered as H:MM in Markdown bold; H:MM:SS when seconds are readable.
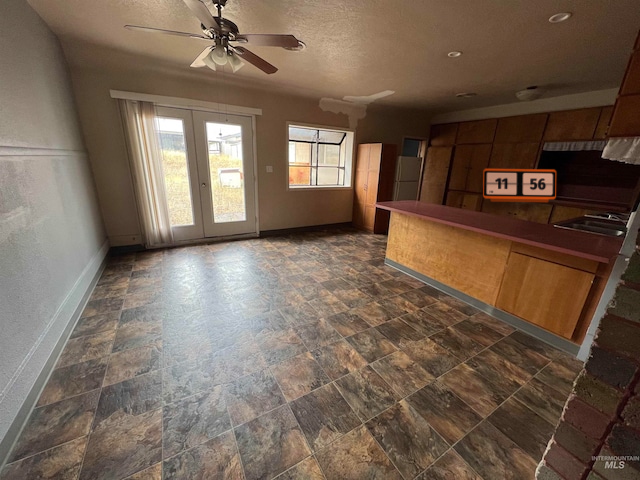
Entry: **11:56**
